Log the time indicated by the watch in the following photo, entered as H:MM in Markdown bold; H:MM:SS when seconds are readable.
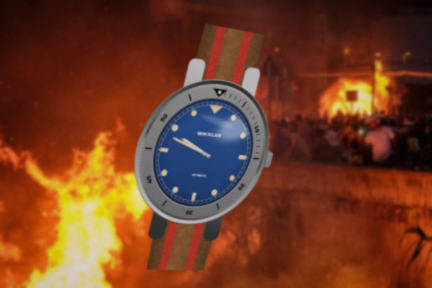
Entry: **9:48**
